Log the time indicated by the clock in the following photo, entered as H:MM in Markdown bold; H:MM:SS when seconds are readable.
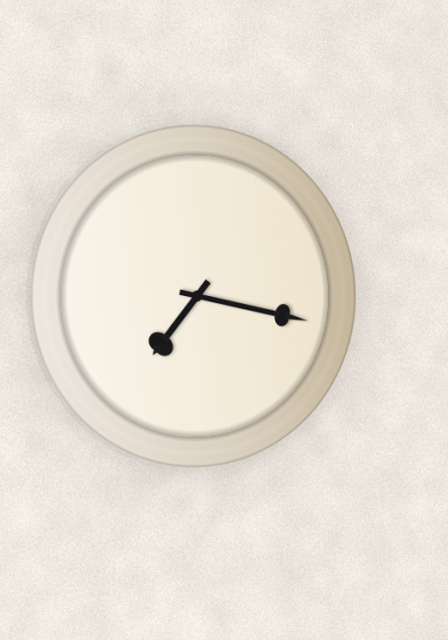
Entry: **7:17**
